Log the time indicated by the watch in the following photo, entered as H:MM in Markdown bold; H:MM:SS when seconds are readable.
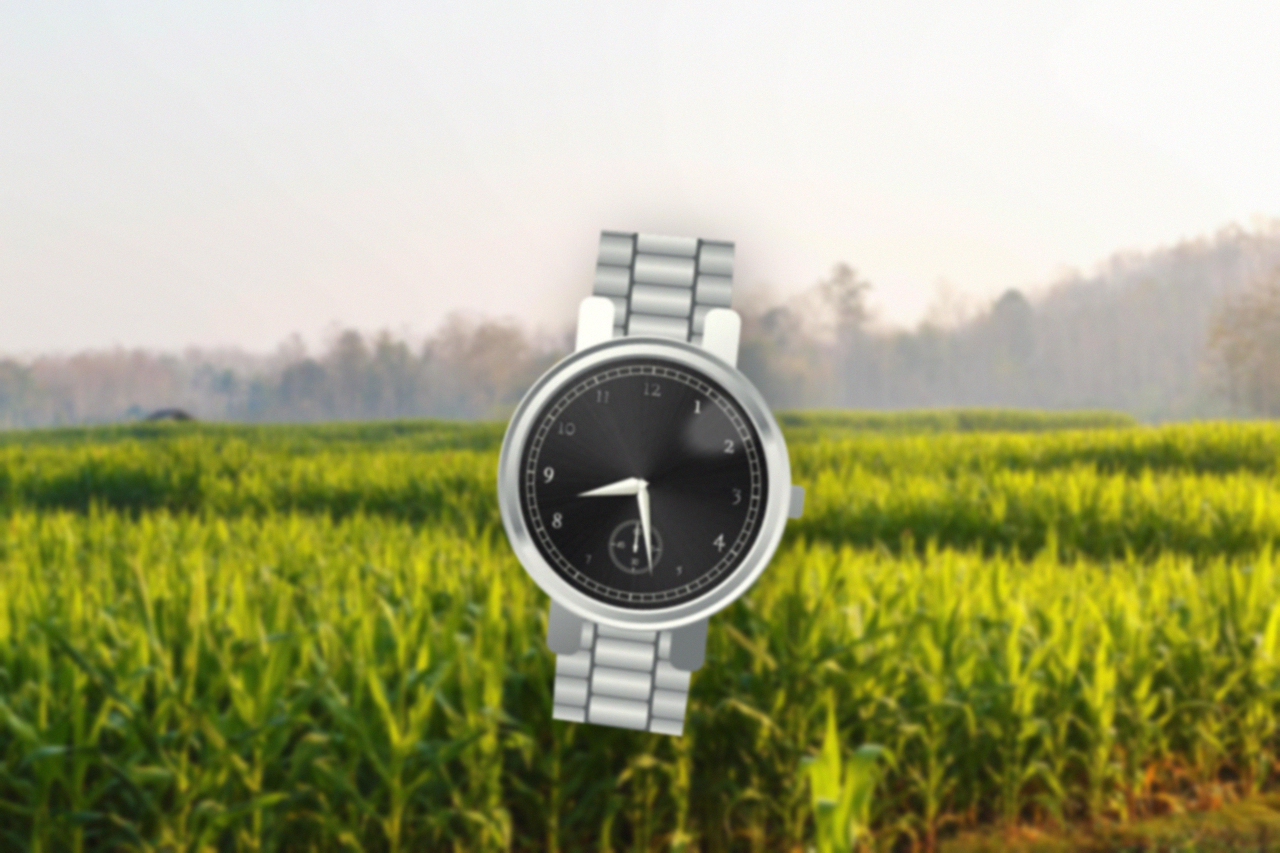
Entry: **8:28**
